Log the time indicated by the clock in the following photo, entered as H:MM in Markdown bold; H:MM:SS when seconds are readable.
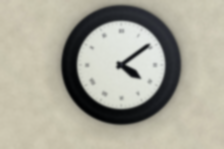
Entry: **4:09**
